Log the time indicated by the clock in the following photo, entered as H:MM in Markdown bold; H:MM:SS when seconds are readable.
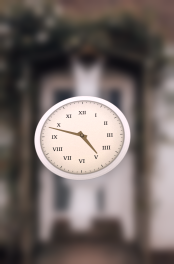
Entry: **4:48**
